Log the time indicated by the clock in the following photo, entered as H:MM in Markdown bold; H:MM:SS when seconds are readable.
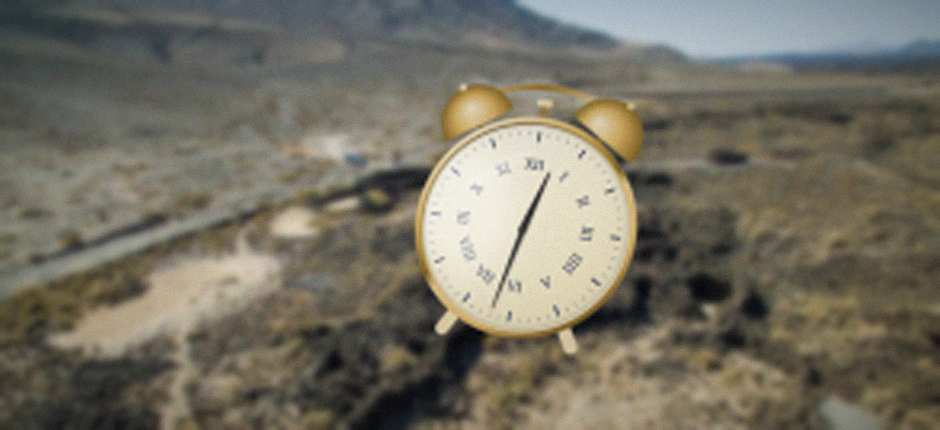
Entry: **12:32**
